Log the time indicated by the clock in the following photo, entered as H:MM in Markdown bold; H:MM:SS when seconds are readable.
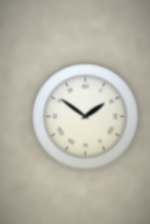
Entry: **1:51**
